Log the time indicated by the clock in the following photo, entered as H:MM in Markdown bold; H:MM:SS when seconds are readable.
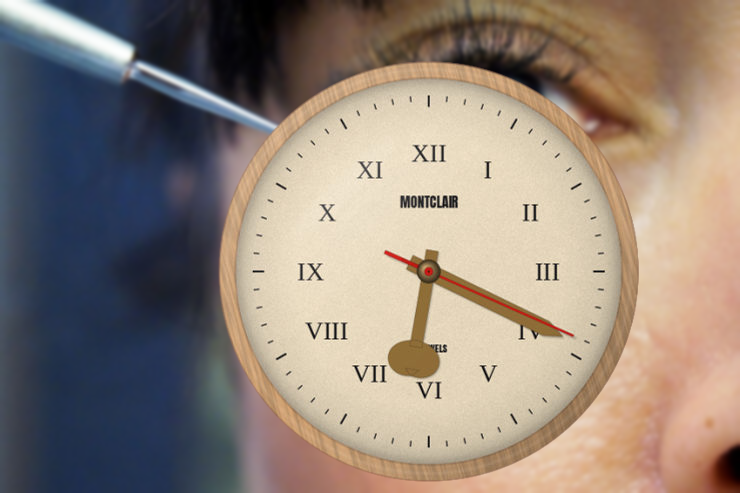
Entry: **6:19:19**
